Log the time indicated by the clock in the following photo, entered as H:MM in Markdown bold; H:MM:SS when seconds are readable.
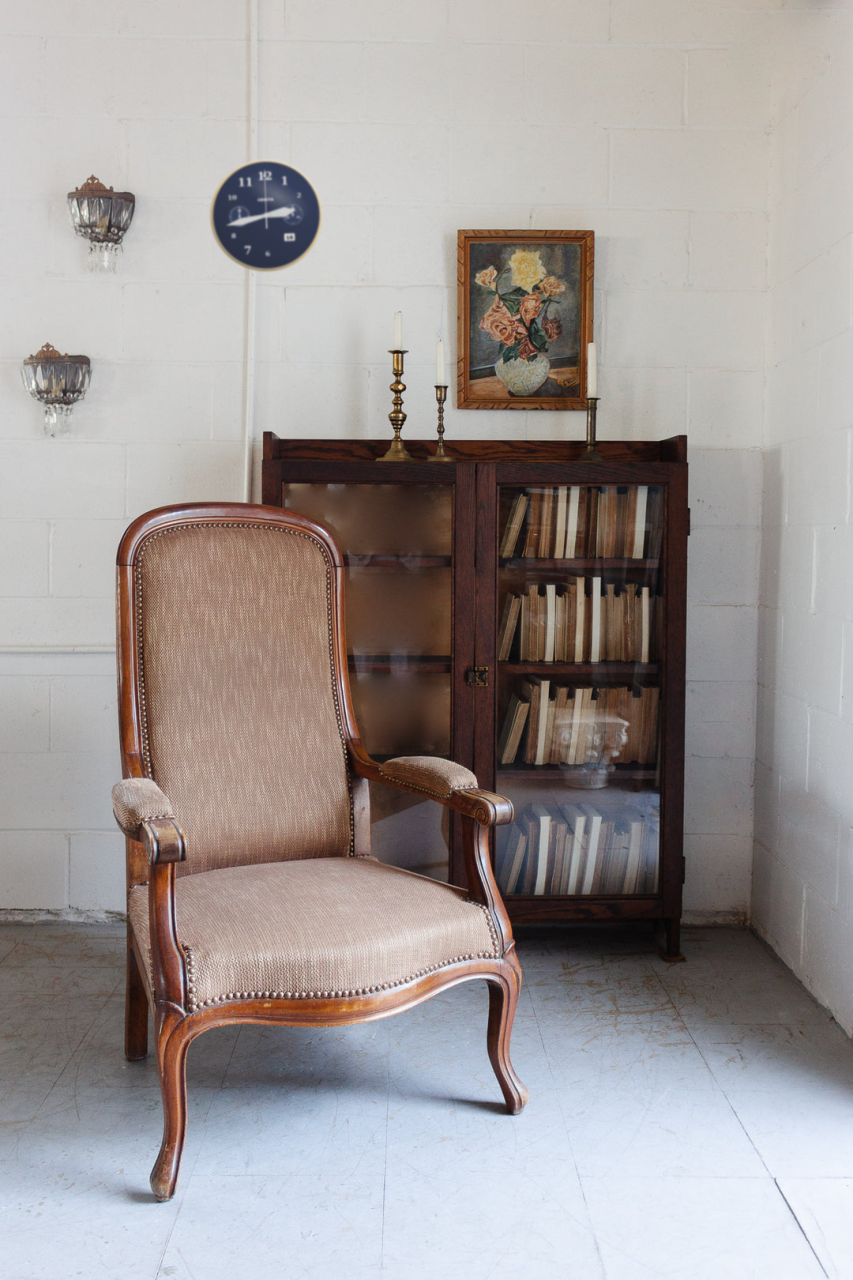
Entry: **2:43**
